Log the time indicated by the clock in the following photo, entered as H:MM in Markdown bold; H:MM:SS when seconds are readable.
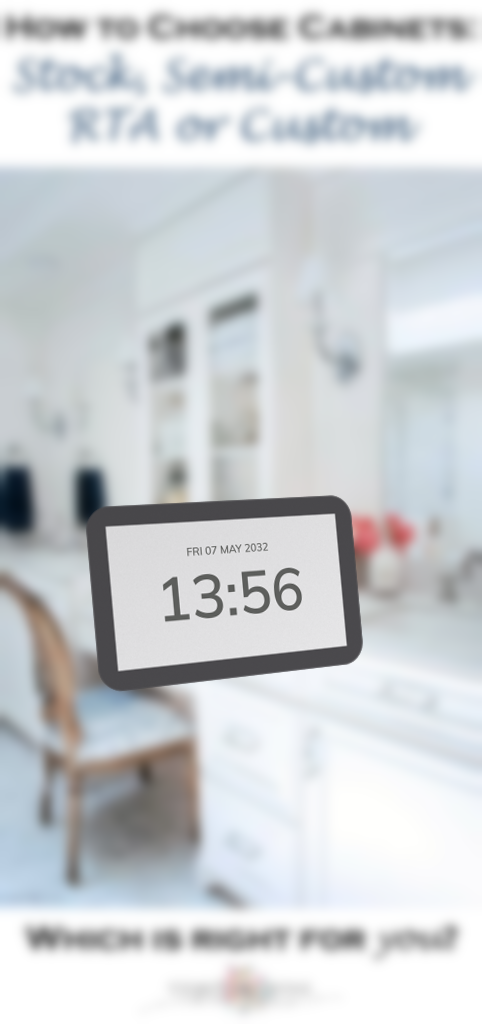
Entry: **13:56**
